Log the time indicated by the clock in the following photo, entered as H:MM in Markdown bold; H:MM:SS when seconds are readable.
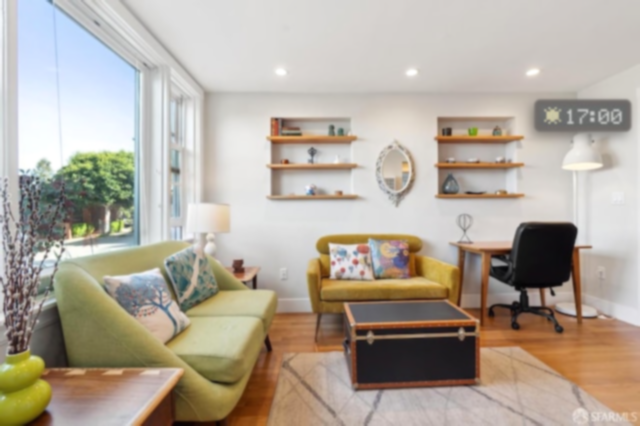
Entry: **17:00**
